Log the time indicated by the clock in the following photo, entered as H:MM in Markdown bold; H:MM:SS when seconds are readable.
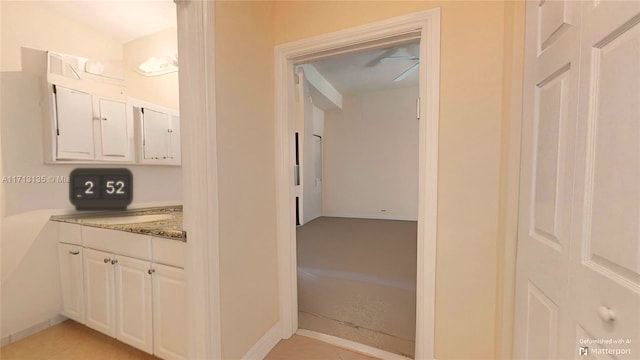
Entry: **2:52**
